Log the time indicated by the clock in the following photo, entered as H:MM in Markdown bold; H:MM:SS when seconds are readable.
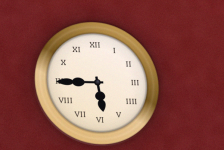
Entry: **5:45**
